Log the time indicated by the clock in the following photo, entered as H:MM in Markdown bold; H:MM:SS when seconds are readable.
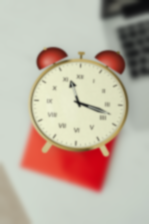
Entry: **11:18**
